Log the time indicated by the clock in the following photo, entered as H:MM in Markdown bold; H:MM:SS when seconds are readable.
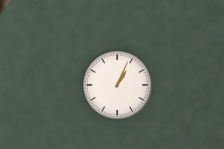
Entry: **1:04**
